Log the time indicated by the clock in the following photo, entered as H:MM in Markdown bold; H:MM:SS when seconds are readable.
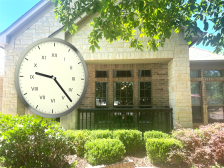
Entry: **9:23**
